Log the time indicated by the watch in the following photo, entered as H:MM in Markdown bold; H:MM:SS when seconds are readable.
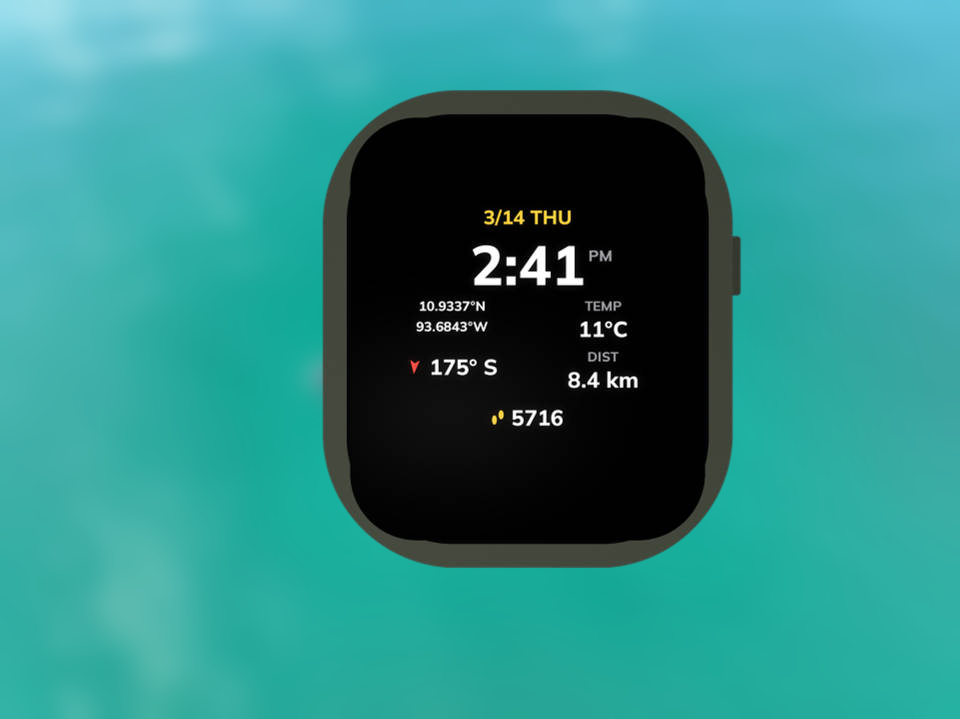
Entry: **2:41**
